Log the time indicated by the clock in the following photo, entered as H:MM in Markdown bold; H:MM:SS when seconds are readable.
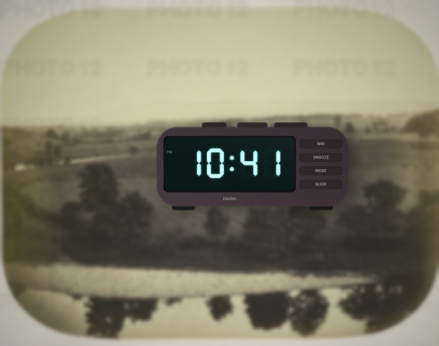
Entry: **10:41**
